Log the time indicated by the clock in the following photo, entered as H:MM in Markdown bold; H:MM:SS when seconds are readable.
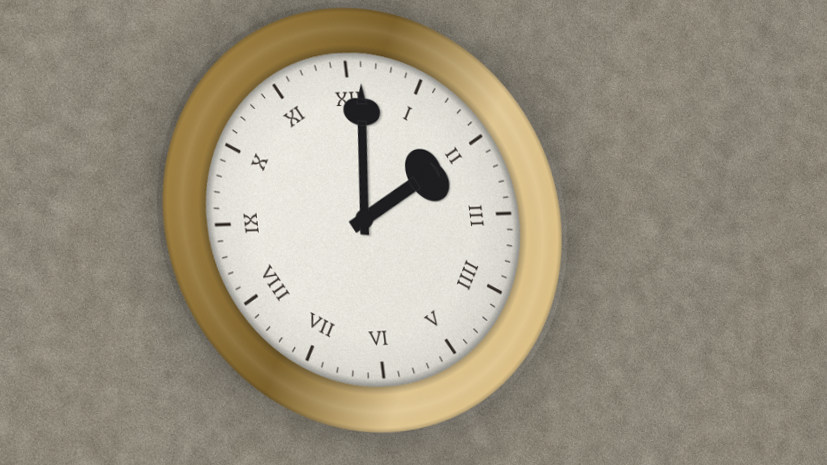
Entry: **2:01**
